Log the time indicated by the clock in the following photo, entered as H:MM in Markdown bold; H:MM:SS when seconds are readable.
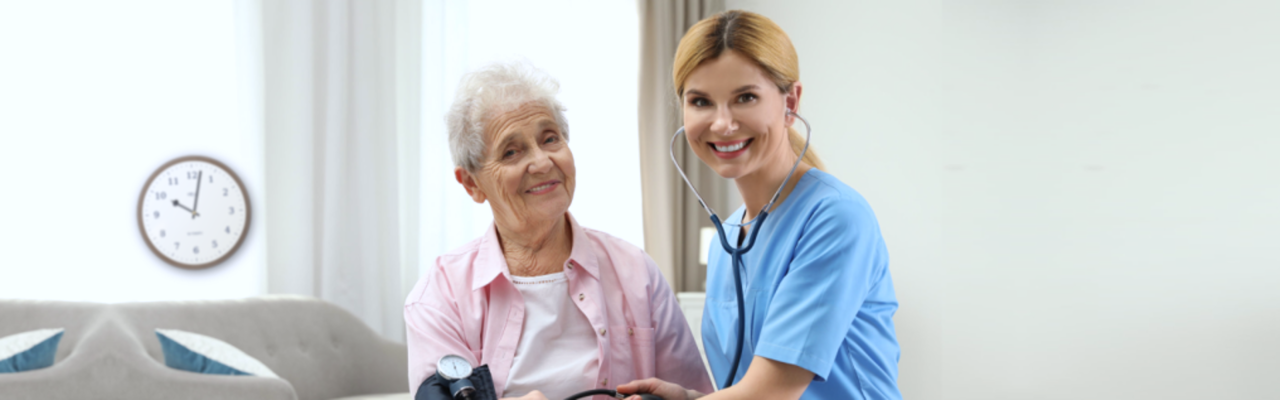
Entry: **10:02**
